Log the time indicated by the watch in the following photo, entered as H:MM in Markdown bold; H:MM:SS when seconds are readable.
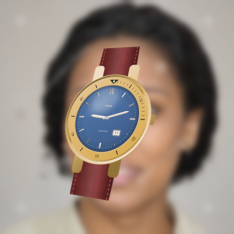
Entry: **9:12**
